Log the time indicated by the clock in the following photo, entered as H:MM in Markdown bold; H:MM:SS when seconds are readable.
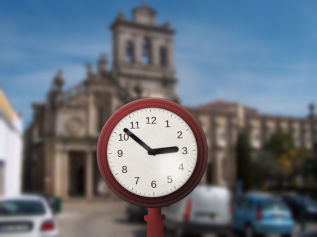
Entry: **2:52**
